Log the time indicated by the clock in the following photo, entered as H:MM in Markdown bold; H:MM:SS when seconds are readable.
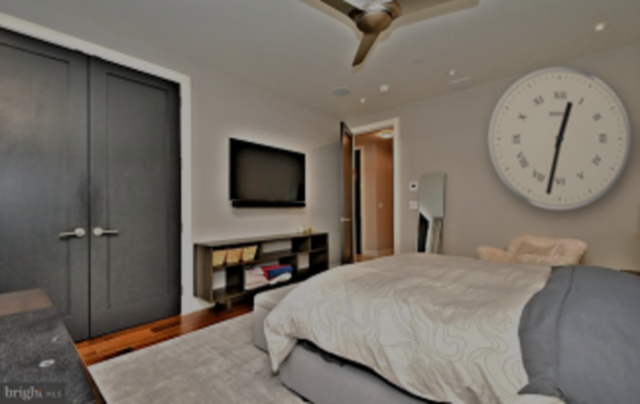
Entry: **12:32**
